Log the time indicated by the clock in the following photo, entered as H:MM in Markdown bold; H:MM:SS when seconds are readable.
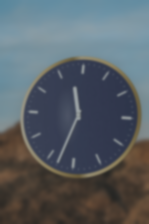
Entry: **11:33**
